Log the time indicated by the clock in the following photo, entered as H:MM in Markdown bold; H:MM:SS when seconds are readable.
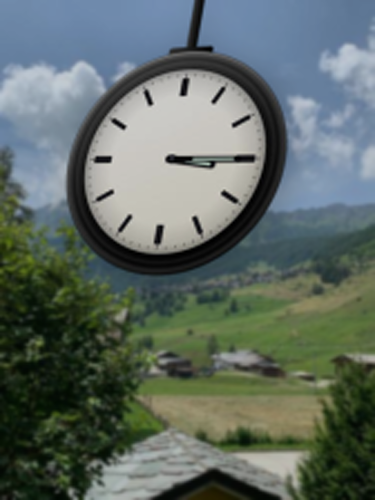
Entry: **3:15**
